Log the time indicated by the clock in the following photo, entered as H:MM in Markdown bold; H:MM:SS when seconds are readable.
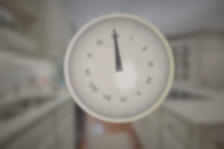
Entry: **12:00**
